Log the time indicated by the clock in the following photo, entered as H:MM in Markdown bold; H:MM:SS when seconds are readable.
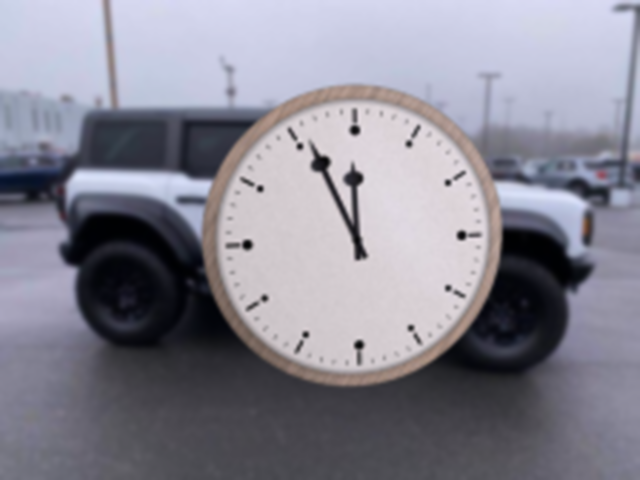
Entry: **11:56**
